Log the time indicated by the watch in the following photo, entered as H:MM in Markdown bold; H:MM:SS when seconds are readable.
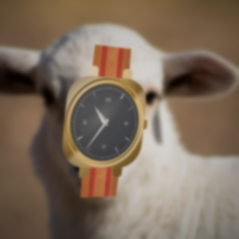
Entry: **10:36**
